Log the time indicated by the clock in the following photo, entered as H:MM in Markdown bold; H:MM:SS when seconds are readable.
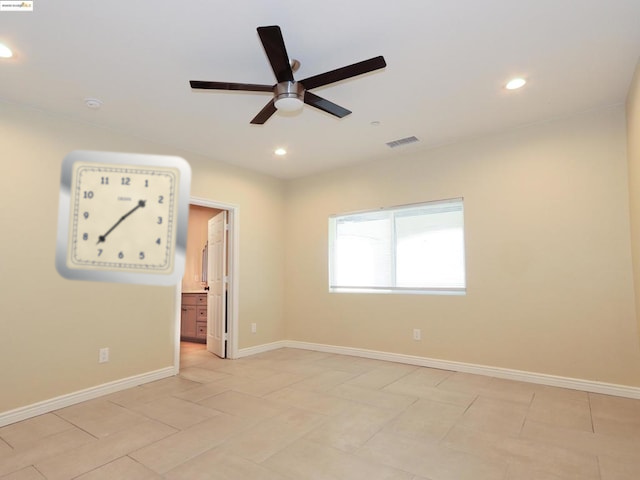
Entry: **1:37**
